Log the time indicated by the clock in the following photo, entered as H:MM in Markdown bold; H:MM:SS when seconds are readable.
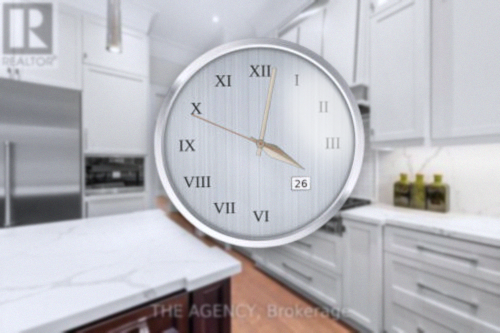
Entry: **4:01:49**
